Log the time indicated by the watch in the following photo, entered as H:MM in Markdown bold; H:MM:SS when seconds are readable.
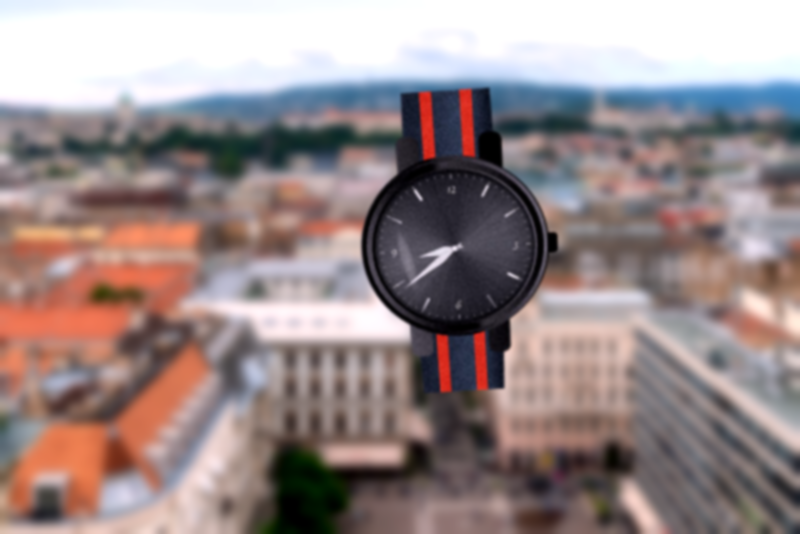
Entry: **8:39**
